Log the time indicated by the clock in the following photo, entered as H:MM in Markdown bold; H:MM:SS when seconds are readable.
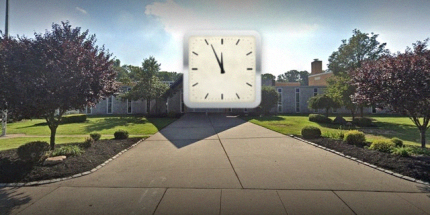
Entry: **11:56**
